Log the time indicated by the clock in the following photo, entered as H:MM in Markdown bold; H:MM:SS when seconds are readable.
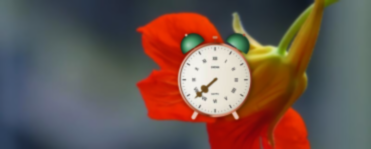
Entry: **7:38**
